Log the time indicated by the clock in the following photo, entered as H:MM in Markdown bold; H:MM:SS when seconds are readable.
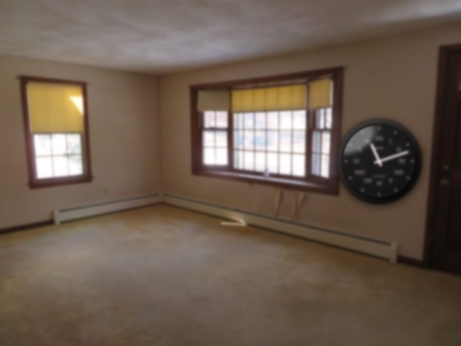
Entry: **11:12**
